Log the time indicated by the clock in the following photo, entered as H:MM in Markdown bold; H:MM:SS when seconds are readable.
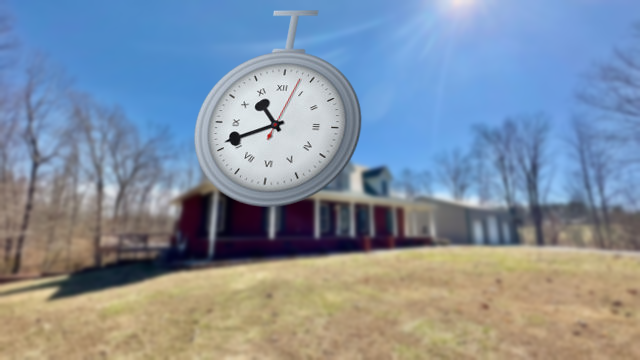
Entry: **10:41:03**
